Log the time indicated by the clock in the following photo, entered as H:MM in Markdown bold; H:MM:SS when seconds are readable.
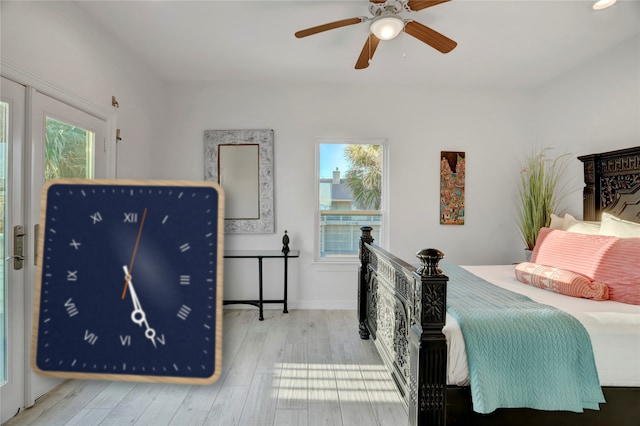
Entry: **5:26:02**
